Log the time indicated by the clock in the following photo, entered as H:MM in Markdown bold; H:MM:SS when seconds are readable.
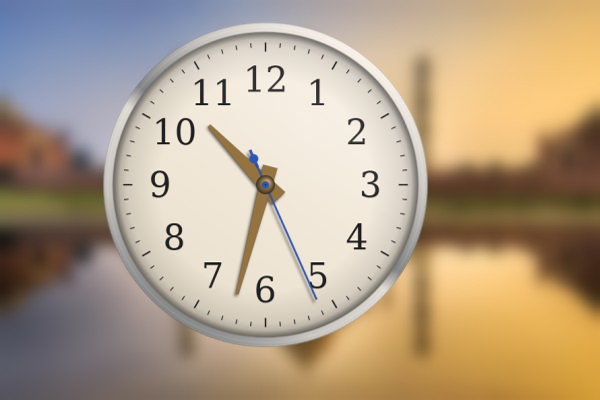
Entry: **10:32:26**
